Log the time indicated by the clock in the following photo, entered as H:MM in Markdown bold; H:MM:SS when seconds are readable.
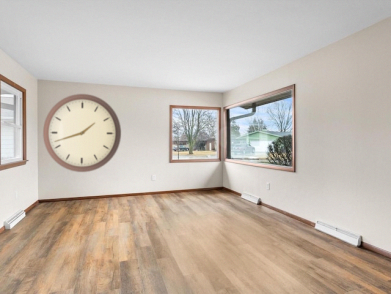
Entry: **1:42**
